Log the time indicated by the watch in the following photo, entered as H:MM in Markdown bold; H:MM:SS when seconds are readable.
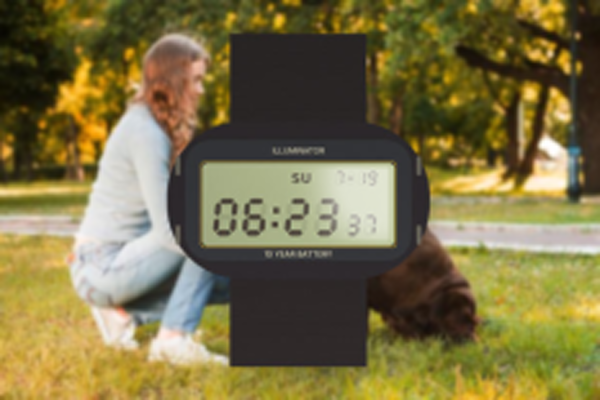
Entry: **6:23:37**
